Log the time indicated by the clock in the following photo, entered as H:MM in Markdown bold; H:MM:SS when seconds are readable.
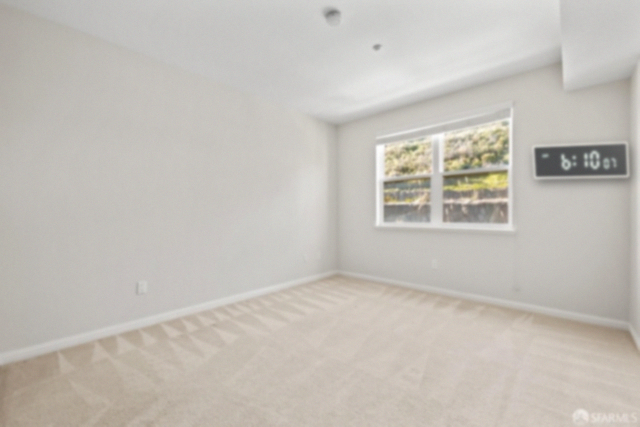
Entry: **6:10**
